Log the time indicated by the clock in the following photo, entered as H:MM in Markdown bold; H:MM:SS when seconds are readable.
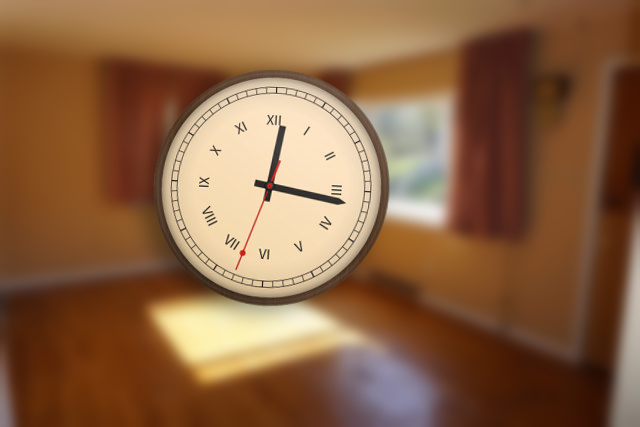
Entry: **12:16:33**
